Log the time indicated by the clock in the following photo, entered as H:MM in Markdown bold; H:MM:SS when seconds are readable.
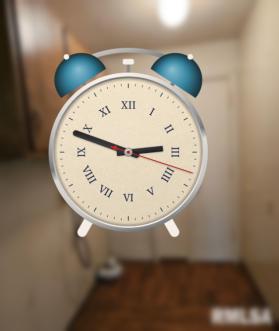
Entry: **2:48:18**
